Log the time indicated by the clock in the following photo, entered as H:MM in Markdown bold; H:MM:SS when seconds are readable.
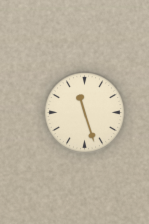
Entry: **11:27**
